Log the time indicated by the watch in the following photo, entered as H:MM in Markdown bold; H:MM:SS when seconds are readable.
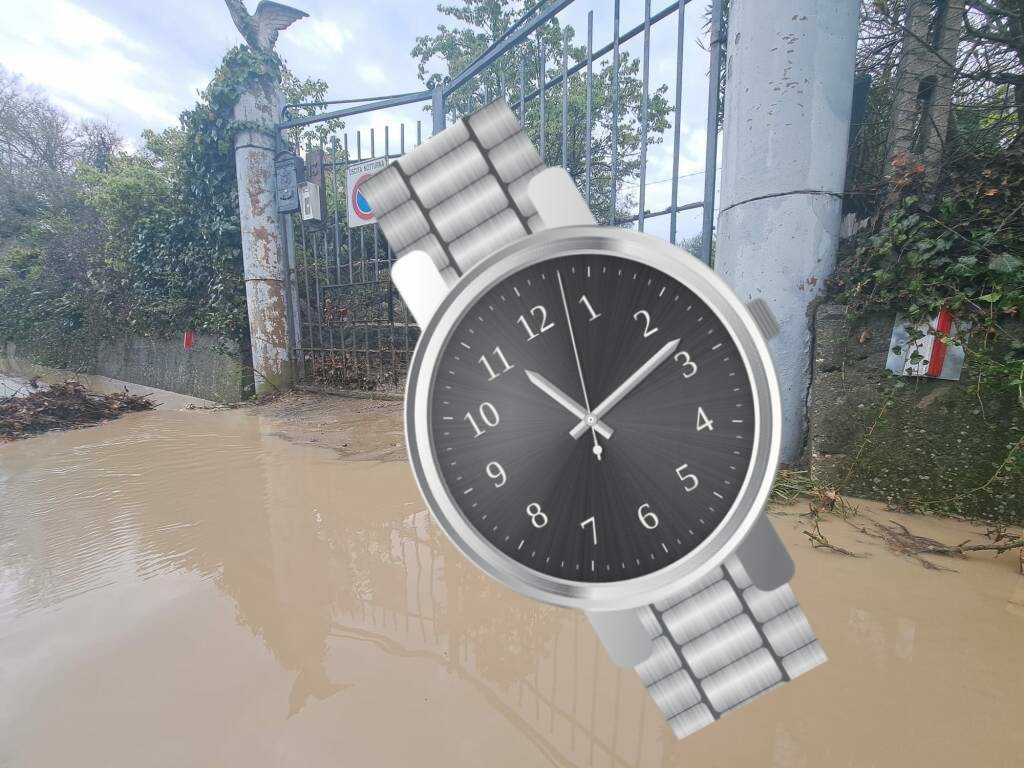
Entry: **11:13:03**
